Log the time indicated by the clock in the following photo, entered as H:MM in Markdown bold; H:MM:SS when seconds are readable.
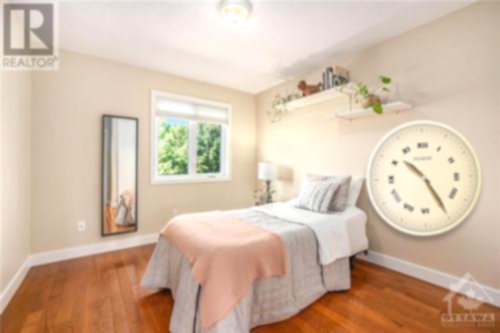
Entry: **10:25**
